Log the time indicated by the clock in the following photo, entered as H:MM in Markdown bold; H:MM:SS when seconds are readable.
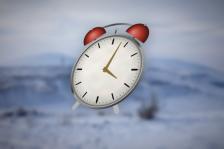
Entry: **4:03**
